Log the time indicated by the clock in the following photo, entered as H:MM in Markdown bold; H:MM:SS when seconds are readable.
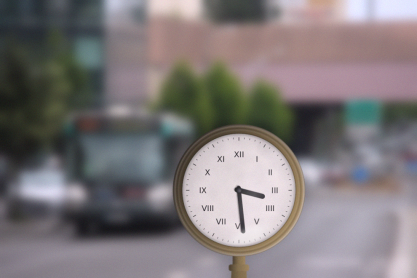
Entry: **3:29**
